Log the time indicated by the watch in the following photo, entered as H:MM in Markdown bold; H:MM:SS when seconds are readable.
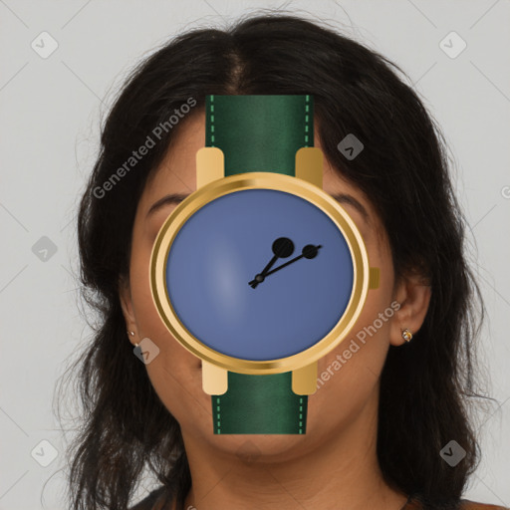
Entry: **1:10**
